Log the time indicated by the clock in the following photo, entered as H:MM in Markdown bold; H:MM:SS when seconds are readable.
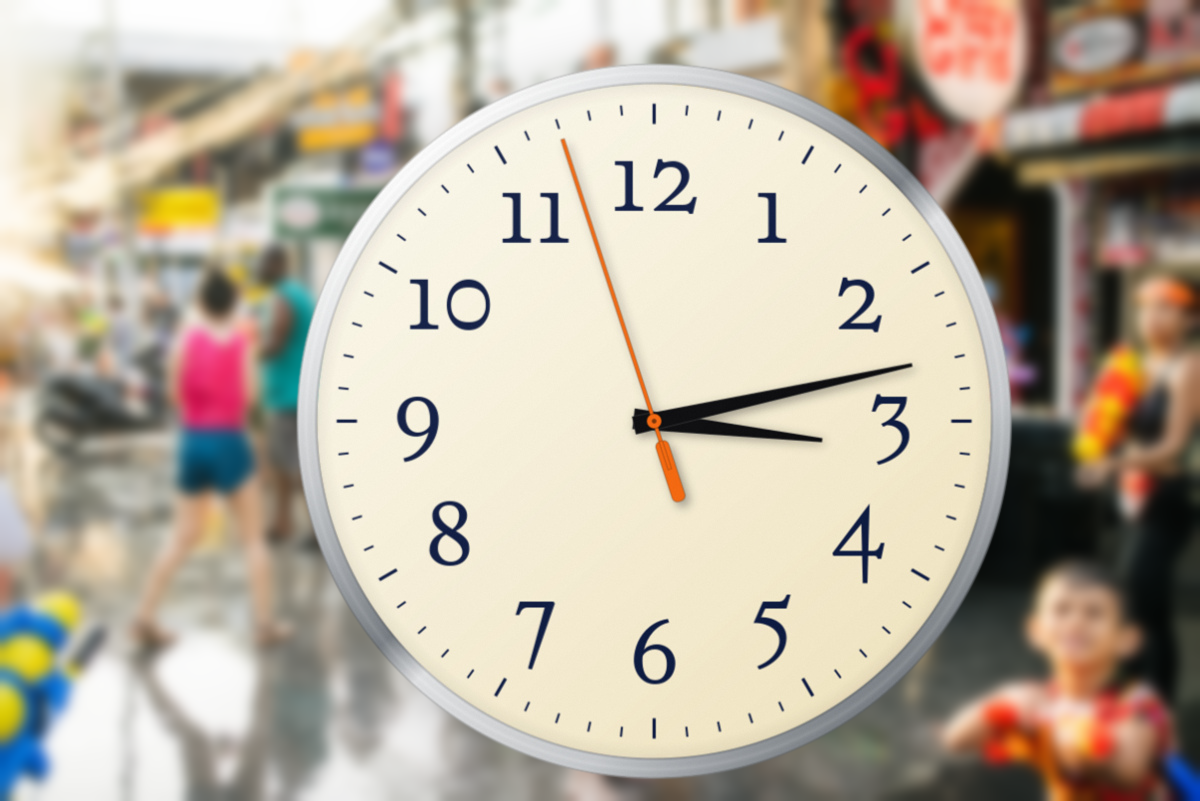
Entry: **3:12:57**
